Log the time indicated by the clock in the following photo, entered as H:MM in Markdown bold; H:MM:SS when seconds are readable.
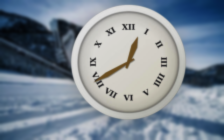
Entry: **12:40**
